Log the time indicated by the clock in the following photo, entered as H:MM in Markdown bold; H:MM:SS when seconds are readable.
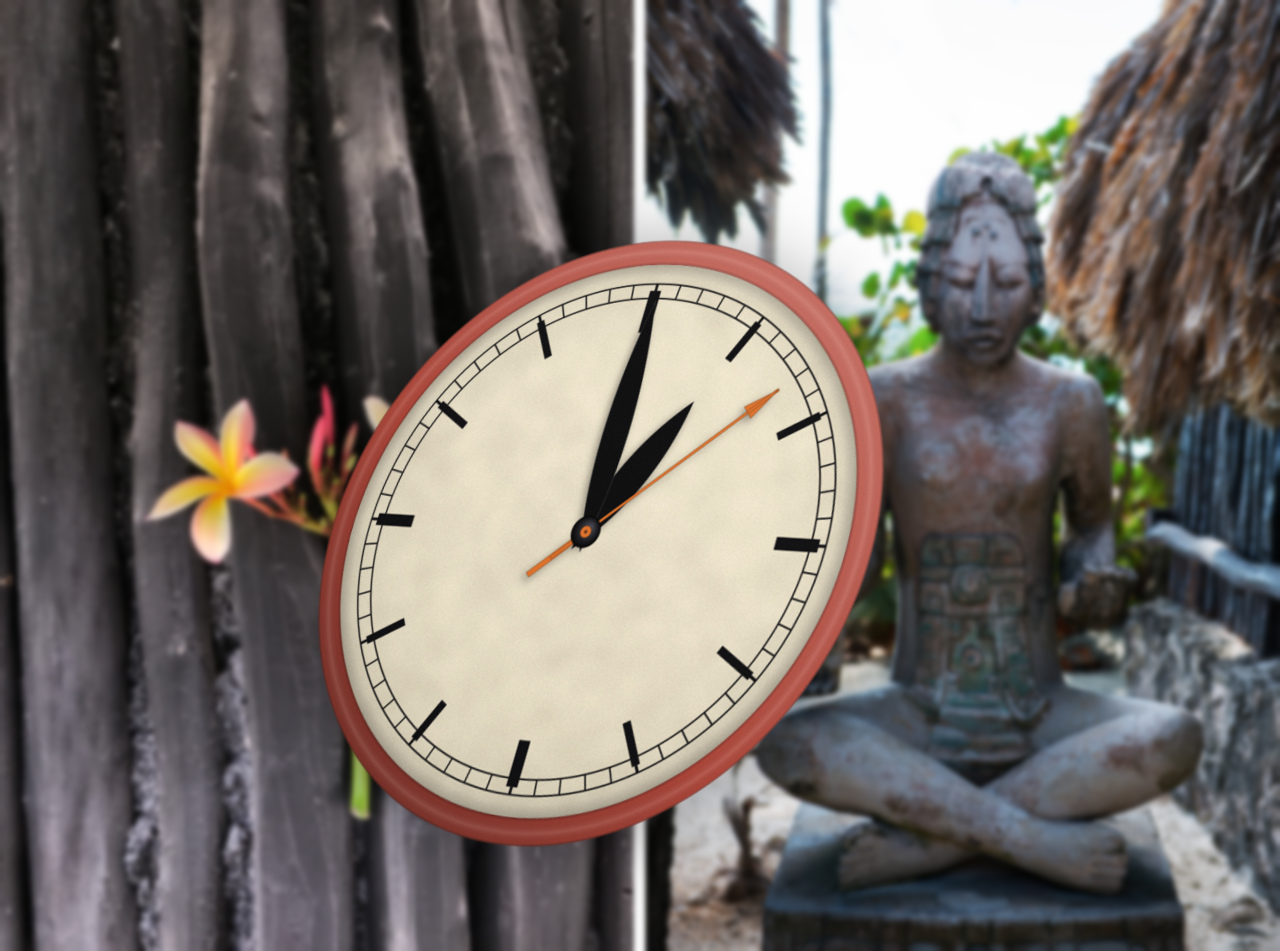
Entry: **1:00:08**
